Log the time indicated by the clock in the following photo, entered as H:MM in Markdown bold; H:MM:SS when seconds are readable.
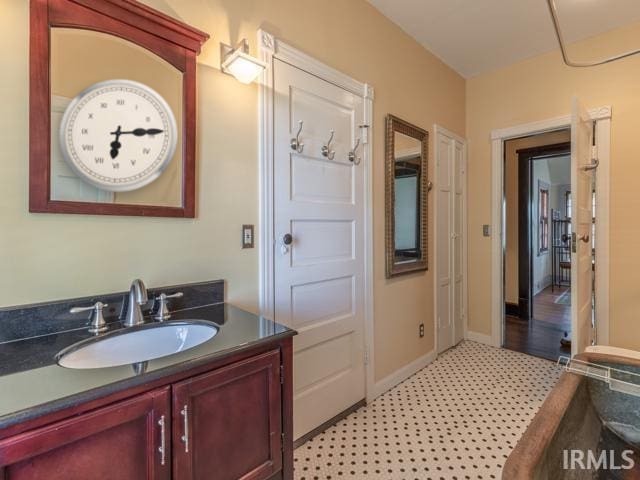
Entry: **6:14**
